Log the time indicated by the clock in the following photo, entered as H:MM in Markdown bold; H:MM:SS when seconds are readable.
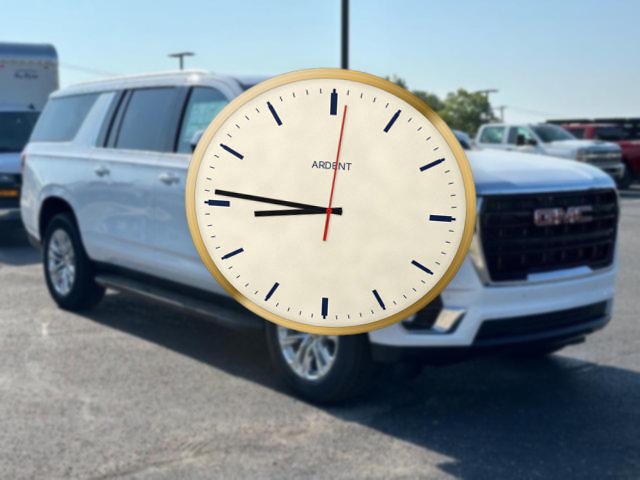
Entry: **8:46:01**
